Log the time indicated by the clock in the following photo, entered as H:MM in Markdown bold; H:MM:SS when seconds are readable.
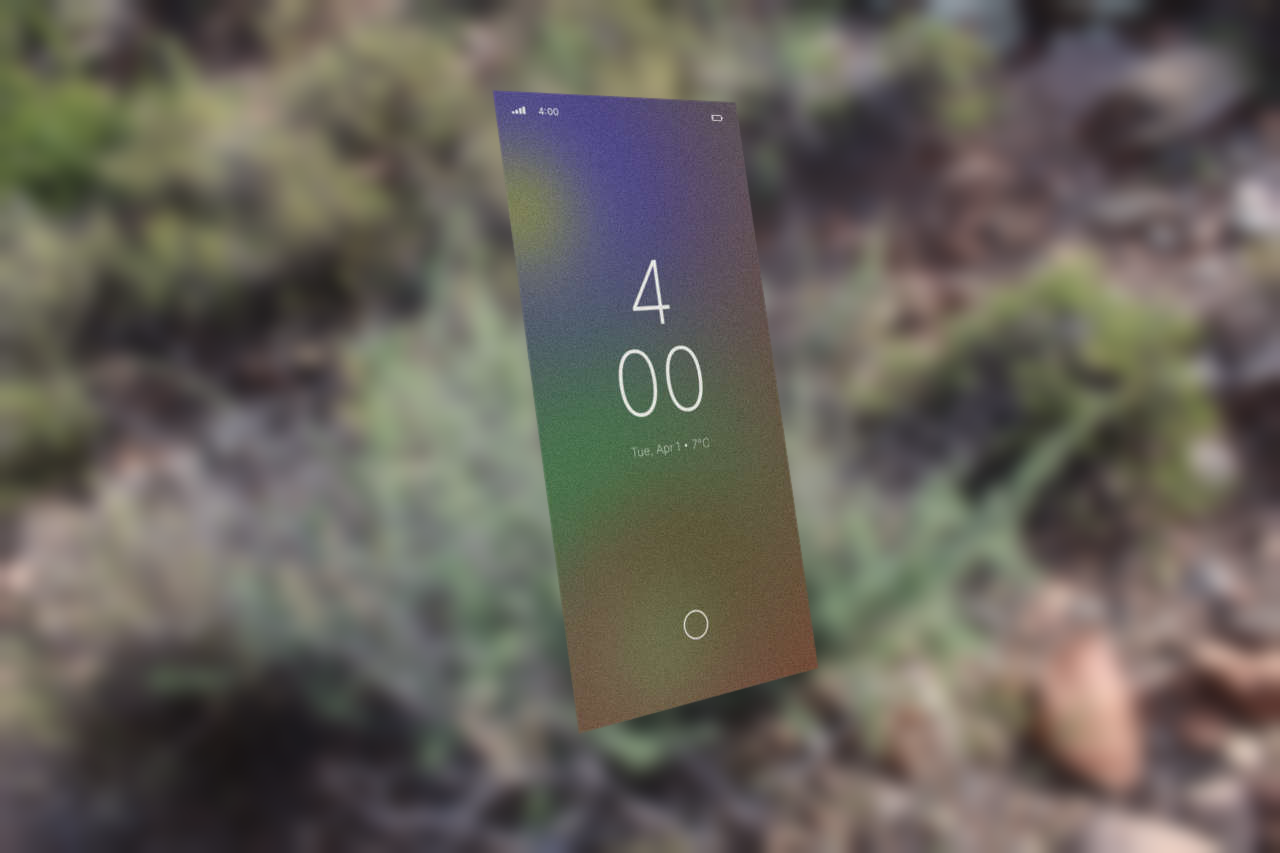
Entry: **4:00**
